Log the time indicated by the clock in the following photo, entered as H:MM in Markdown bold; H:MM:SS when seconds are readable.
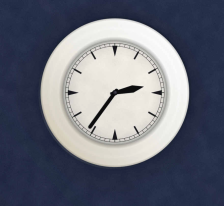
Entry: **2:36**
